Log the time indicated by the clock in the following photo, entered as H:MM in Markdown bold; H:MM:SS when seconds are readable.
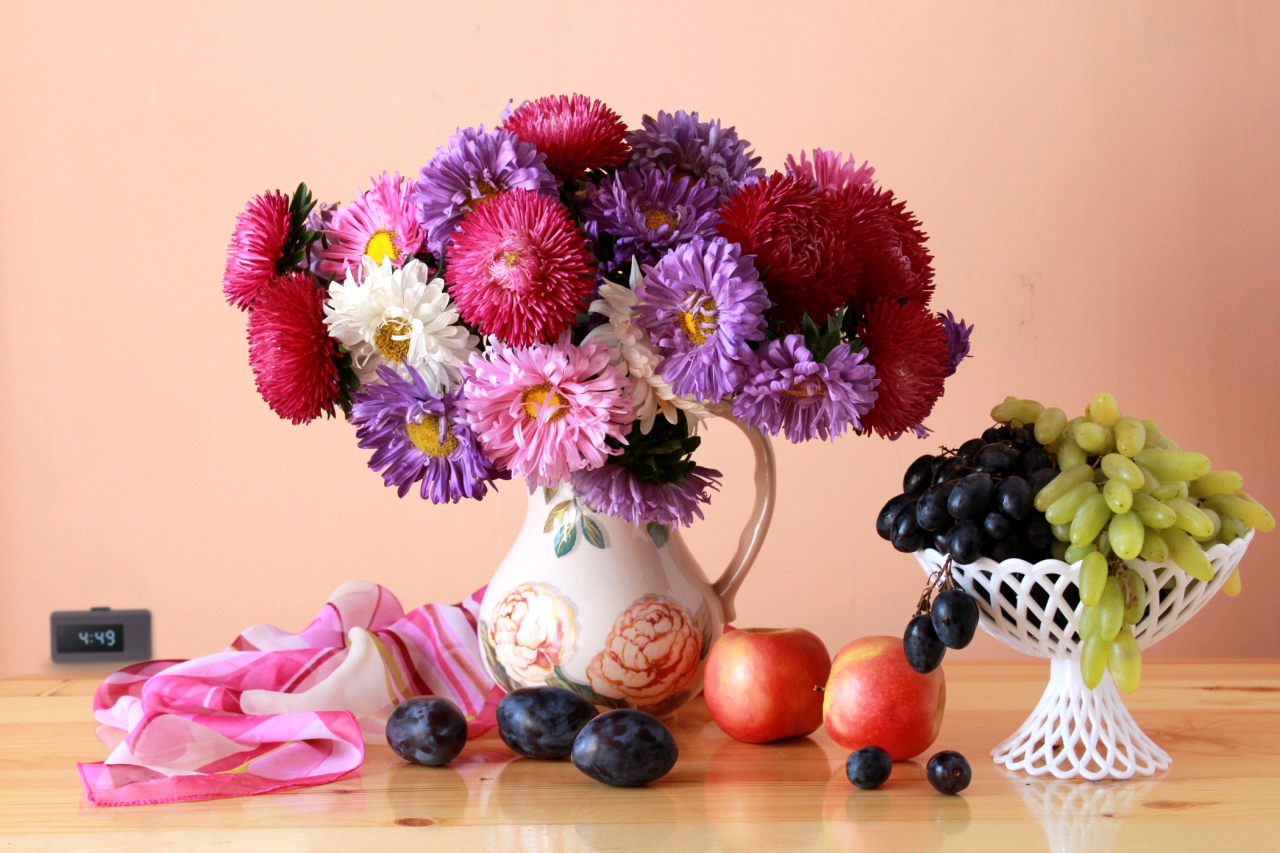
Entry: **4:49**
